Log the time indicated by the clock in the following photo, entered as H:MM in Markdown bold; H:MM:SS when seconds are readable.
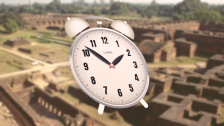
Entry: **1:52**
